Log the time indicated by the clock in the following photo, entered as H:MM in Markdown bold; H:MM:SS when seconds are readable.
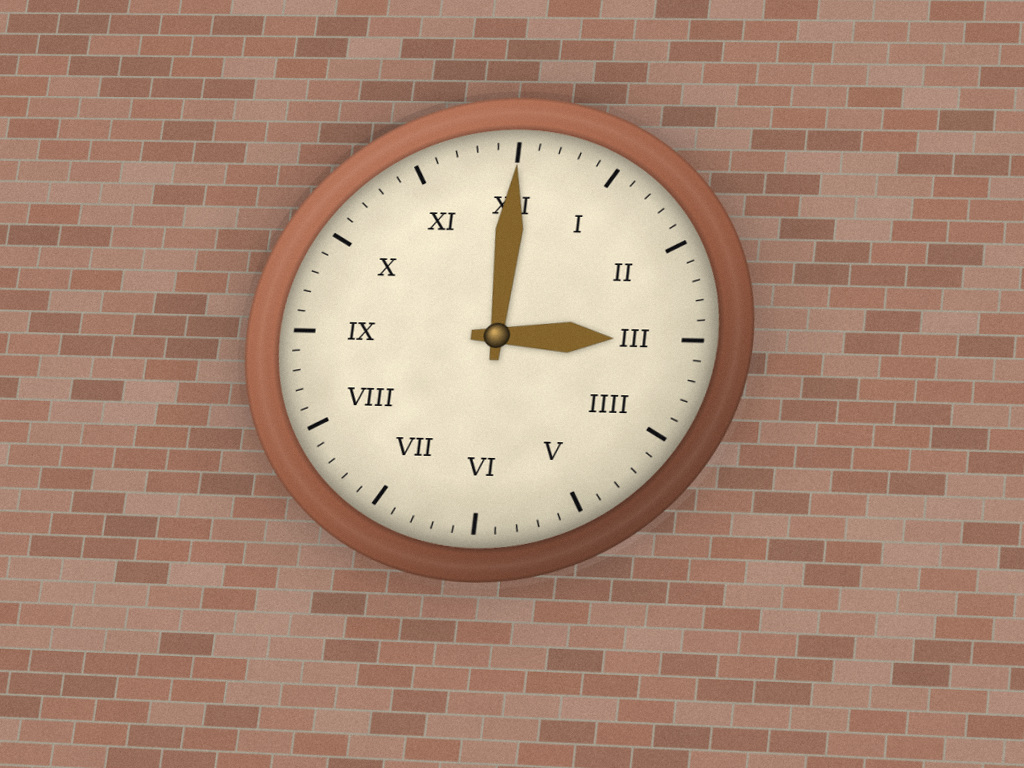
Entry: **3:00**
